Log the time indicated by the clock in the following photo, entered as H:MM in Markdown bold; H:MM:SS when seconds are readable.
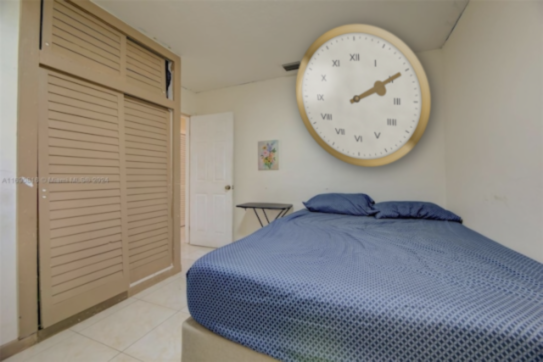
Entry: **2:10**
